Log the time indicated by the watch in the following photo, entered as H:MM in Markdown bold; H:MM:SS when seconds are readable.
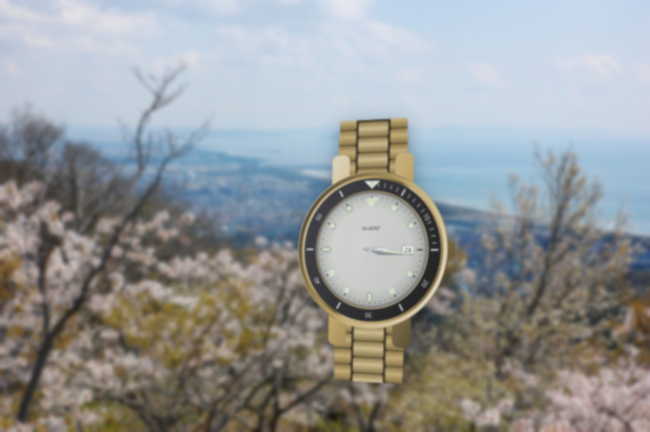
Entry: **3:16**
